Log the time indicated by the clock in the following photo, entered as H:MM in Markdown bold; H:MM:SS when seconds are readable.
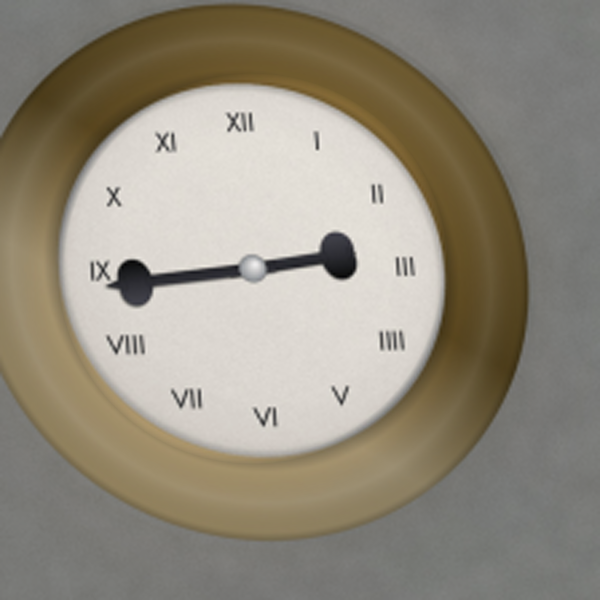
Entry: **2:44**
